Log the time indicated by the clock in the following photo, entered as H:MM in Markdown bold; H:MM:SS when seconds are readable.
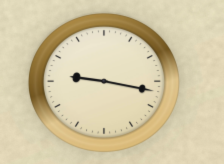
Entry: **9:17**
